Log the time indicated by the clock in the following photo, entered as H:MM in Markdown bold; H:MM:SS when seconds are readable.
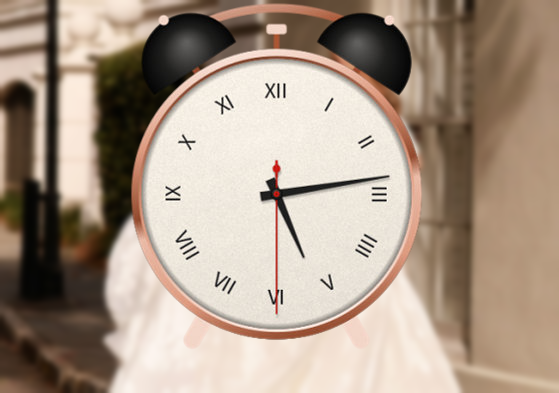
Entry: **5:13:30**
